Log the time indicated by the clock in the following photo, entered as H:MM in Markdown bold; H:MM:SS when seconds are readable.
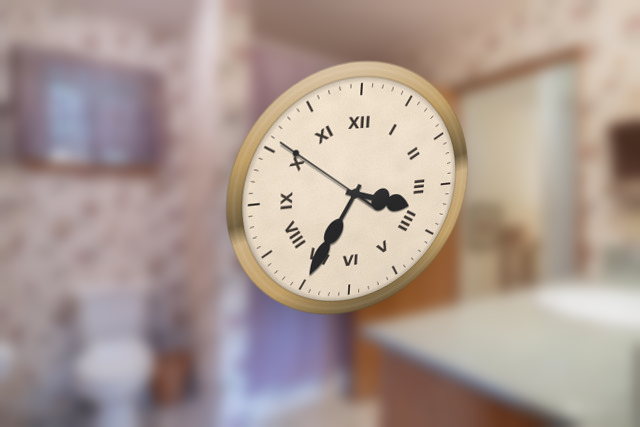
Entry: **3:34:51**
